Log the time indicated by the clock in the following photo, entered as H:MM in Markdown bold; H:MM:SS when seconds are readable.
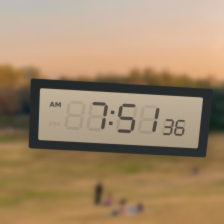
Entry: **7:51:36**
